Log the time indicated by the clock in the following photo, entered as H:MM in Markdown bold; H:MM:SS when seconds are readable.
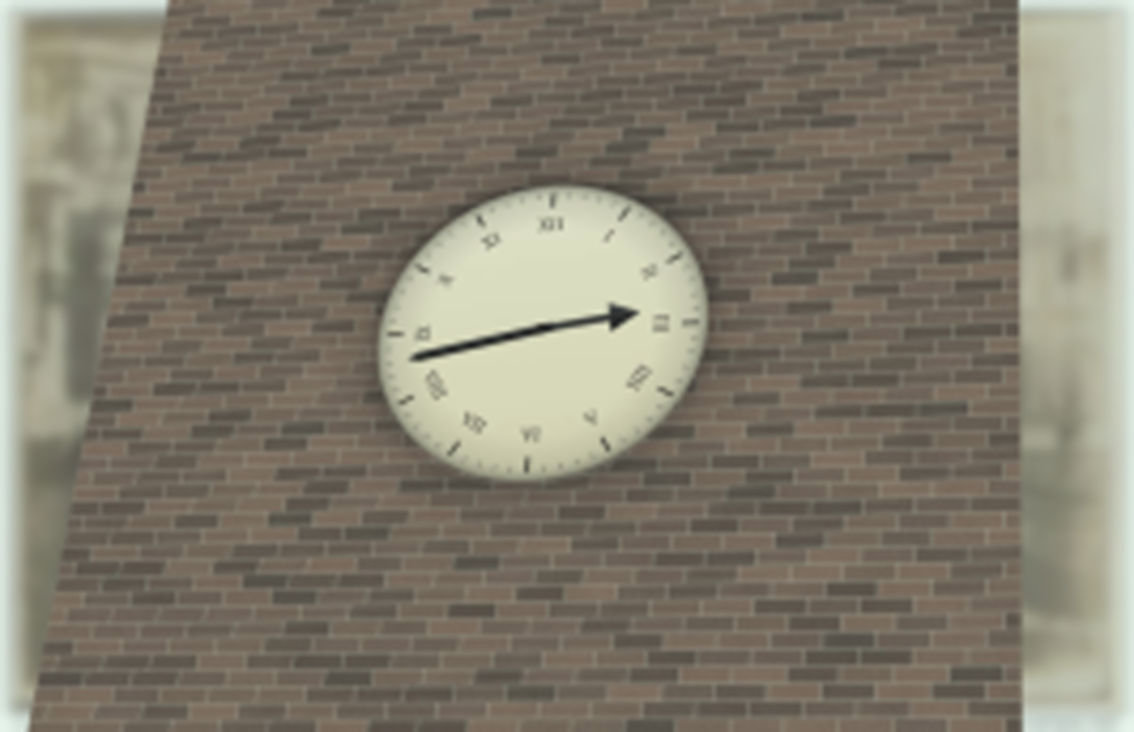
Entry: **2:43**
